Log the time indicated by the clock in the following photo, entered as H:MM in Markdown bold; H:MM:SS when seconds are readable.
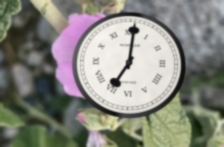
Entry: **7:01**
